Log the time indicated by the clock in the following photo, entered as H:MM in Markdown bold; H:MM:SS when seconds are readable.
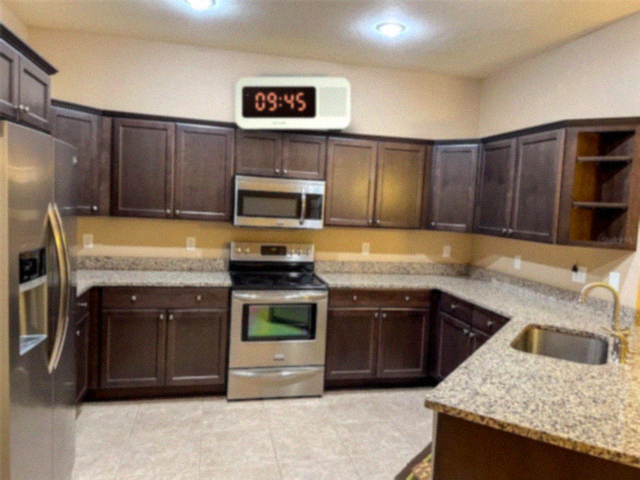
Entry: **9:45**
